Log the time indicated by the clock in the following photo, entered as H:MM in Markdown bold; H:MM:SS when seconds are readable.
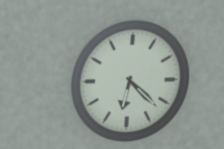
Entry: **6:22**
